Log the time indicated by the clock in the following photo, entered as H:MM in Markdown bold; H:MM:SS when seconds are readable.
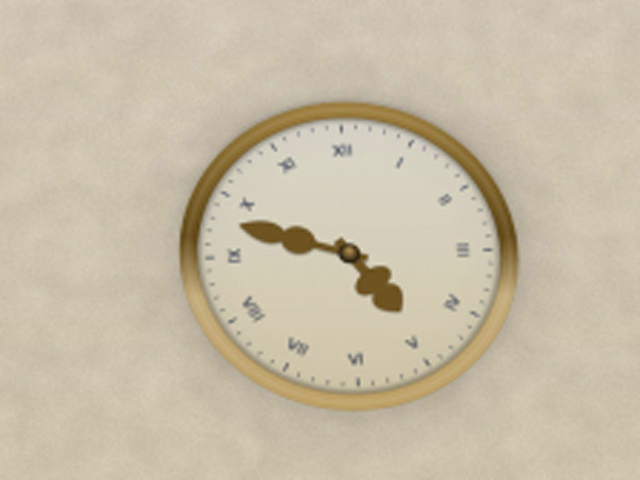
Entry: **4:48**
